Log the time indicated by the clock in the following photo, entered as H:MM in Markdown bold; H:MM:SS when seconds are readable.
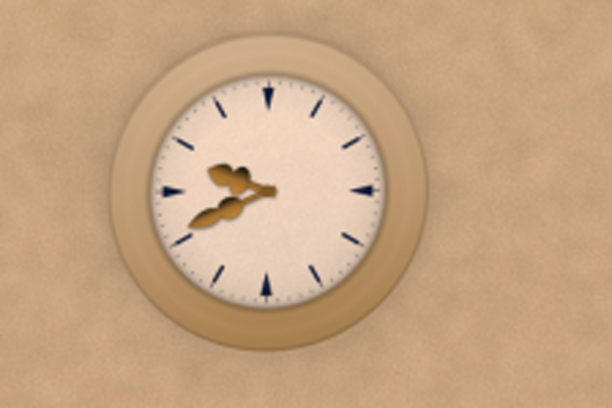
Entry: **9:41**
